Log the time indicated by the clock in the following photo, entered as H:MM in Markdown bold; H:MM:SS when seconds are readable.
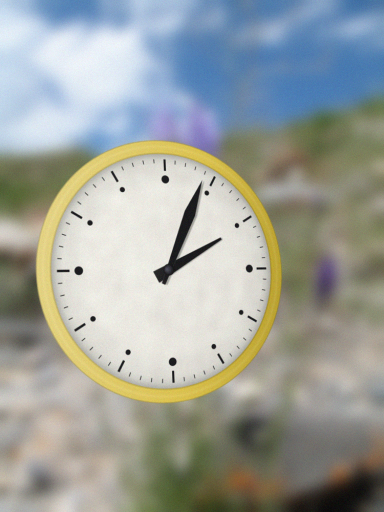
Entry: **2:04**
